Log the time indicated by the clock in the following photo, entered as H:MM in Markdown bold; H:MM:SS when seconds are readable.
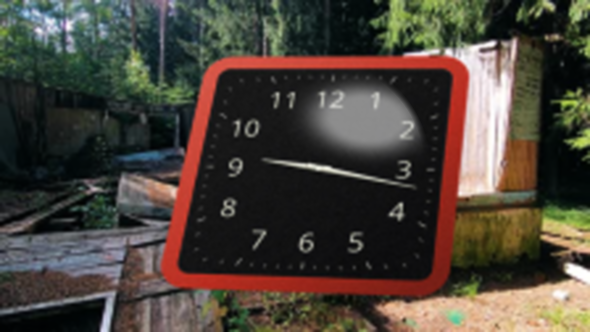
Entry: **9:17**
